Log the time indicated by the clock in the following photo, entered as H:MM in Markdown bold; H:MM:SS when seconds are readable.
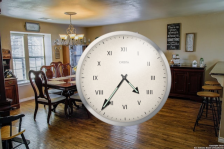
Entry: **4:36**
